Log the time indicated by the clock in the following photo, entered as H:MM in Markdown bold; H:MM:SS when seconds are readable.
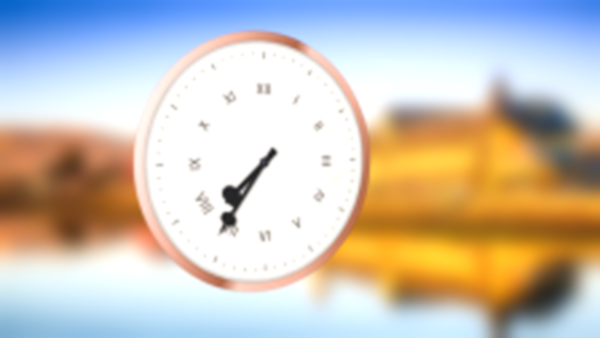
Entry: **7:36**
